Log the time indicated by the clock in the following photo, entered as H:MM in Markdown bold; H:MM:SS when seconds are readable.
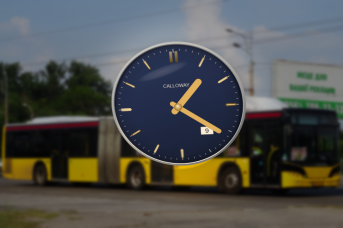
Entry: **1:21**
